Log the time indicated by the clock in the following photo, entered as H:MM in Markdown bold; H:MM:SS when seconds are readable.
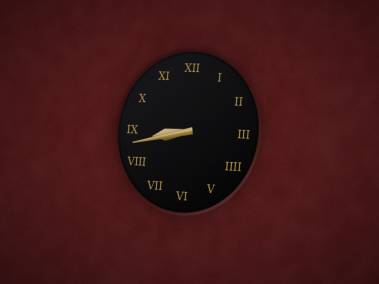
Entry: **8:43**
